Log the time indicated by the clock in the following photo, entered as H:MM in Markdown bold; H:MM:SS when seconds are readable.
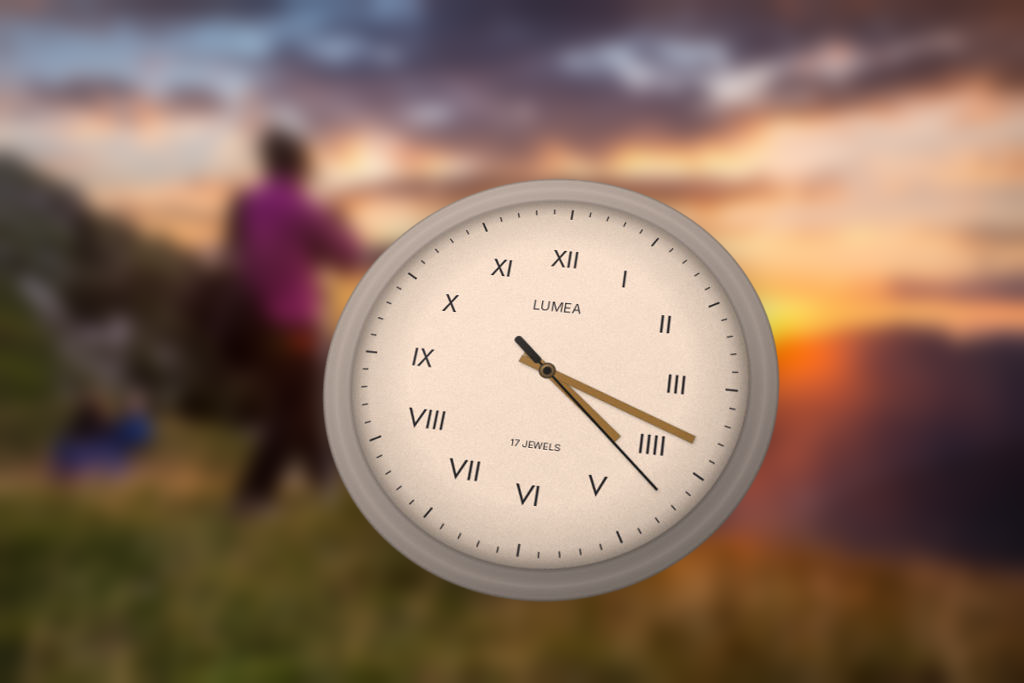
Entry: **4:18:22**
